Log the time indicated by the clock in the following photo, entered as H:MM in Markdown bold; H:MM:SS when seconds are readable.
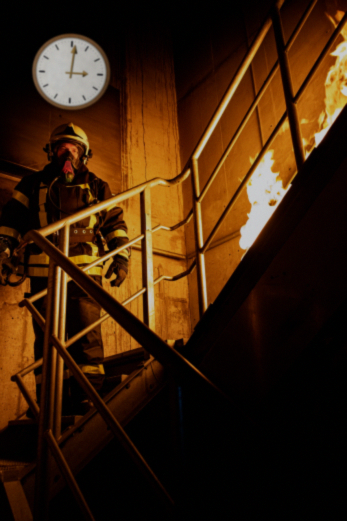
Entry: **3:01**
